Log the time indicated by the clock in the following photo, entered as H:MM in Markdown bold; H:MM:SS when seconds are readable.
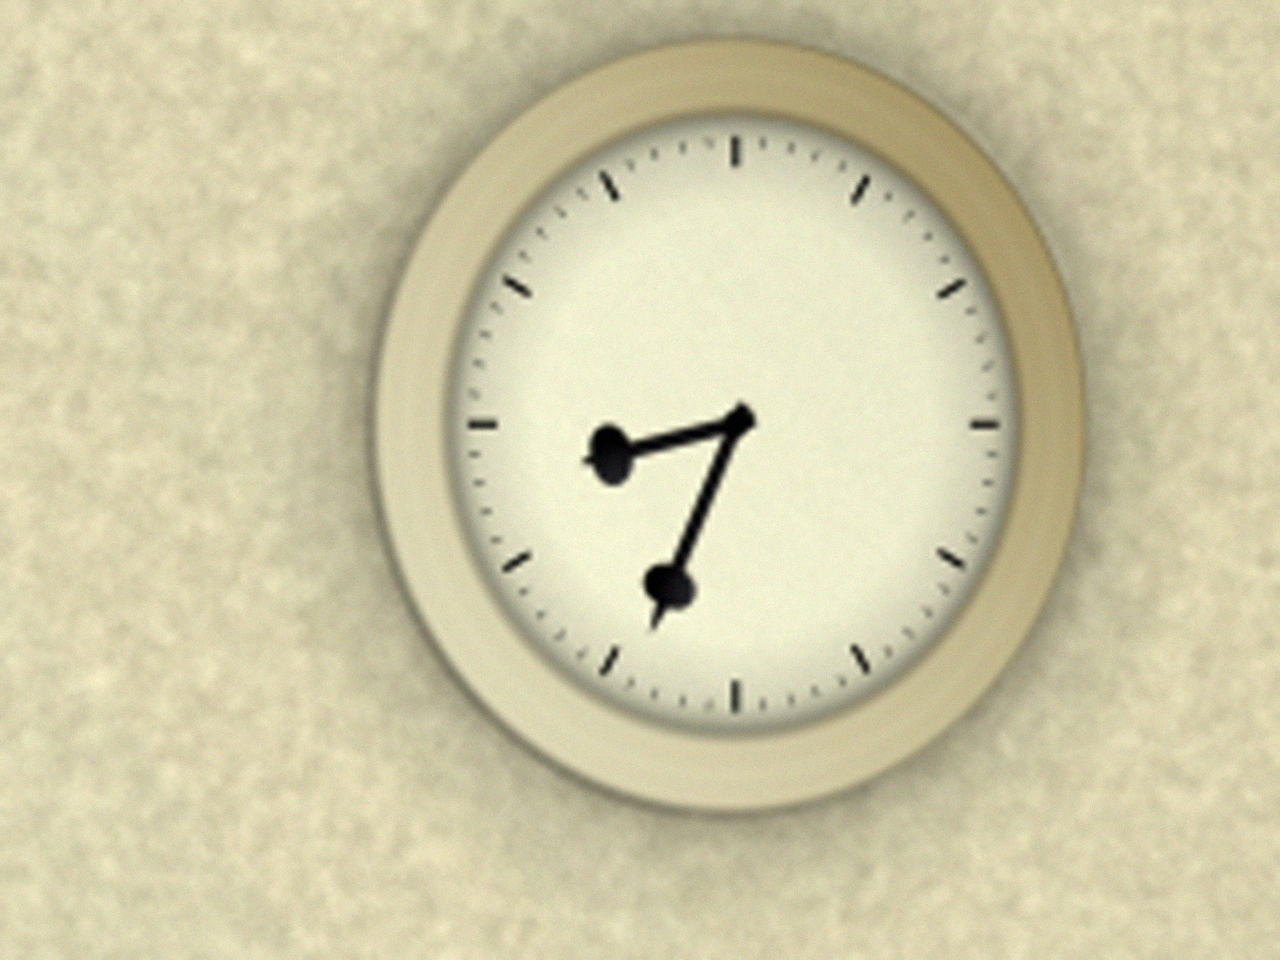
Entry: **8:34**
